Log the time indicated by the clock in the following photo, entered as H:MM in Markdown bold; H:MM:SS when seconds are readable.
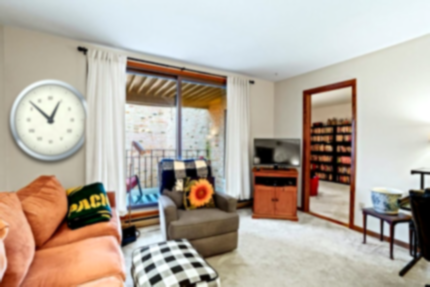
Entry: **12:52**
